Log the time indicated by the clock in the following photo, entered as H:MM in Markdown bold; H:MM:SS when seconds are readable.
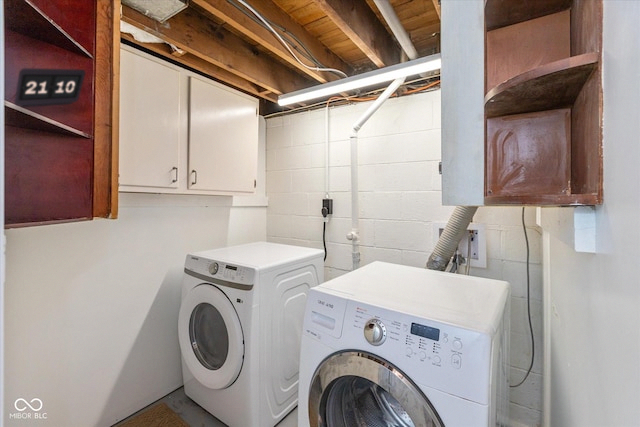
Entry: **21:10**
